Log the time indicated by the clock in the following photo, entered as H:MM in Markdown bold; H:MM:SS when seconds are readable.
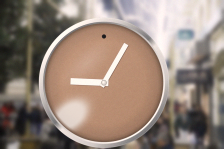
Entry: **9:05**
